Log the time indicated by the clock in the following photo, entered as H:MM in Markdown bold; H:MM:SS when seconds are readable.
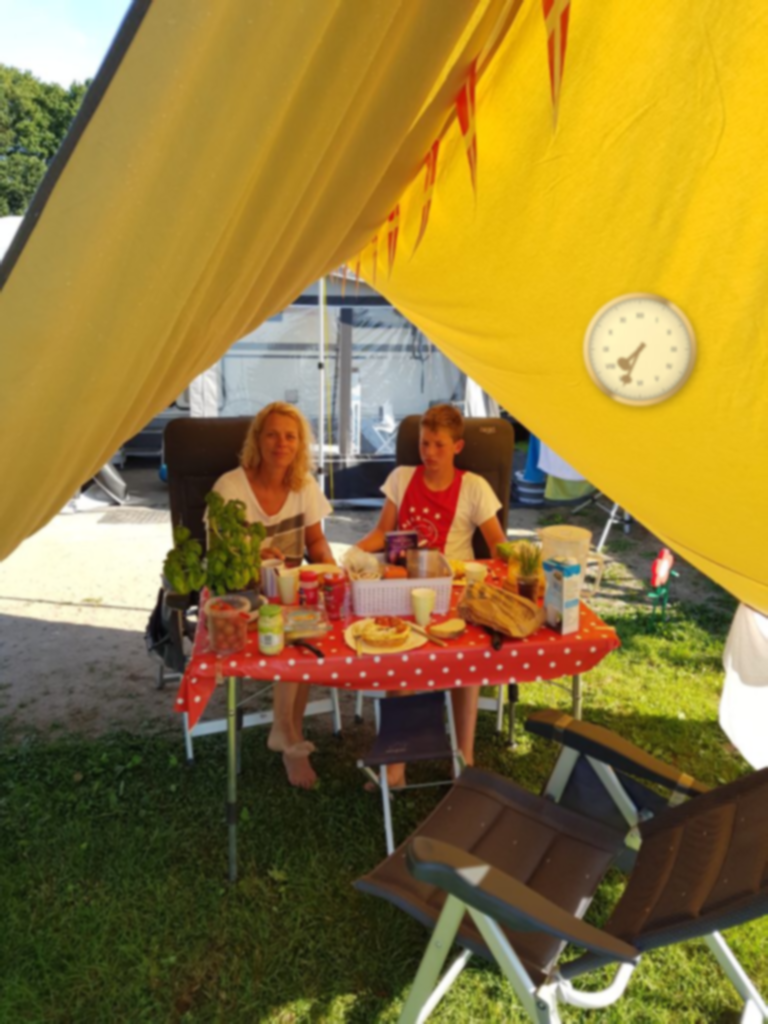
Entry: **7:34**
